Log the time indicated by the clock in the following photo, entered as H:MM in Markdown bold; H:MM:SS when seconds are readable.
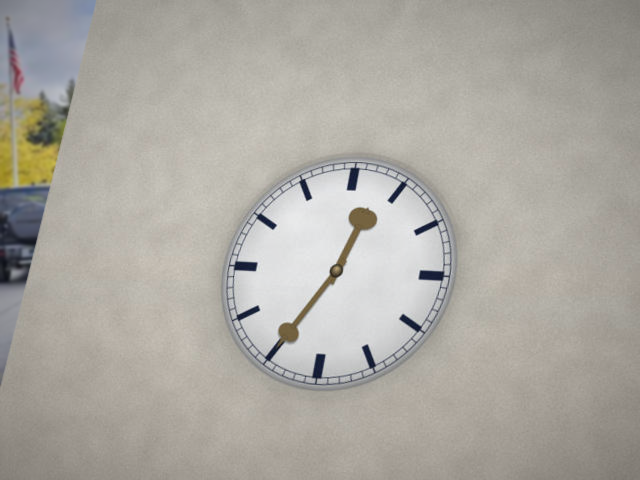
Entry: **12:35**
